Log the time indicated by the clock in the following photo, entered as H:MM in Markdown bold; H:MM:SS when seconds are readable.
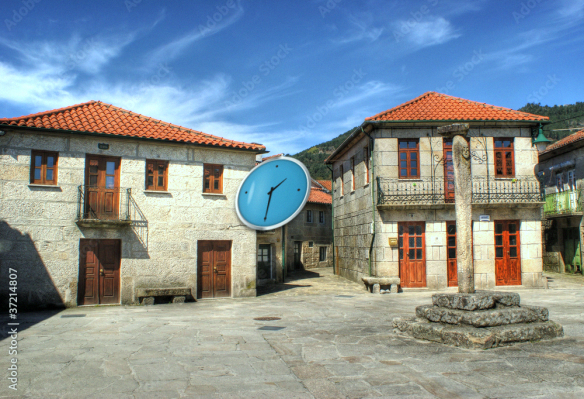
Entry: **1:30**
